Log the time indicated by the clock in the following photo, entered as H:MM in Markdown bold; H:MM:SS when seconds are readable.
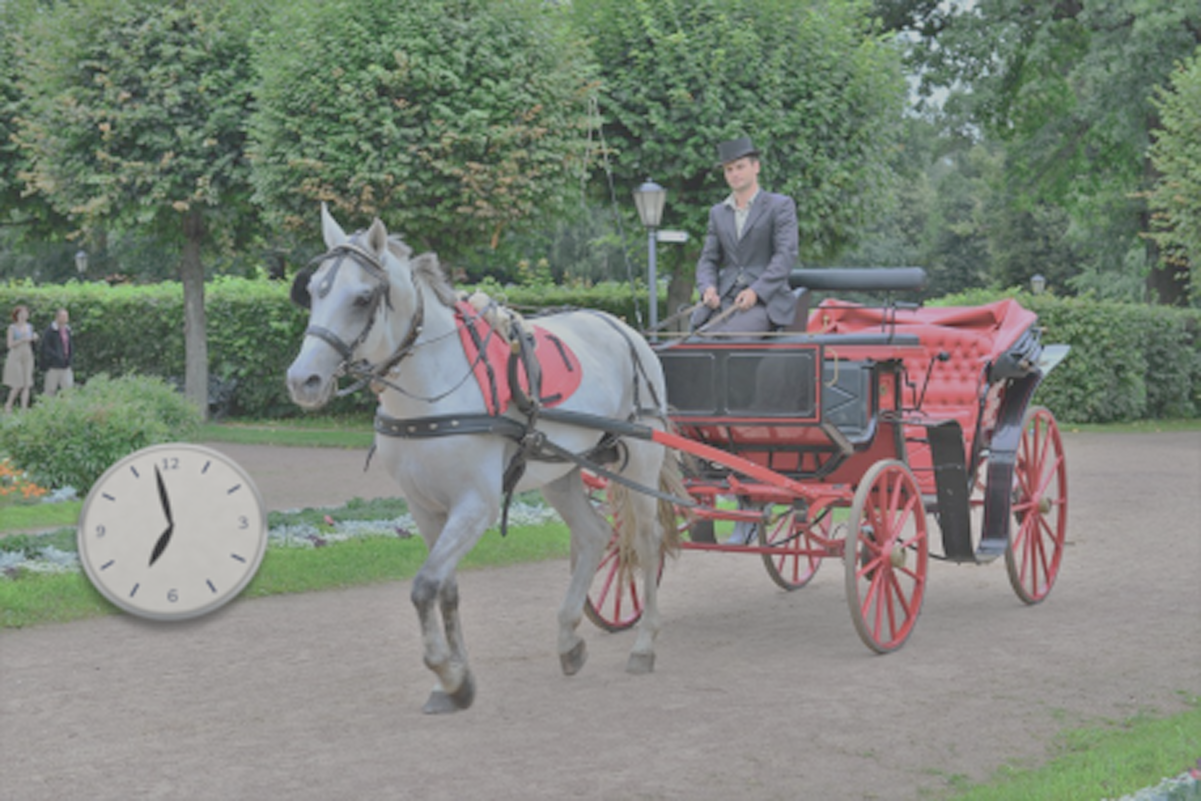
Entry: **6:58**
